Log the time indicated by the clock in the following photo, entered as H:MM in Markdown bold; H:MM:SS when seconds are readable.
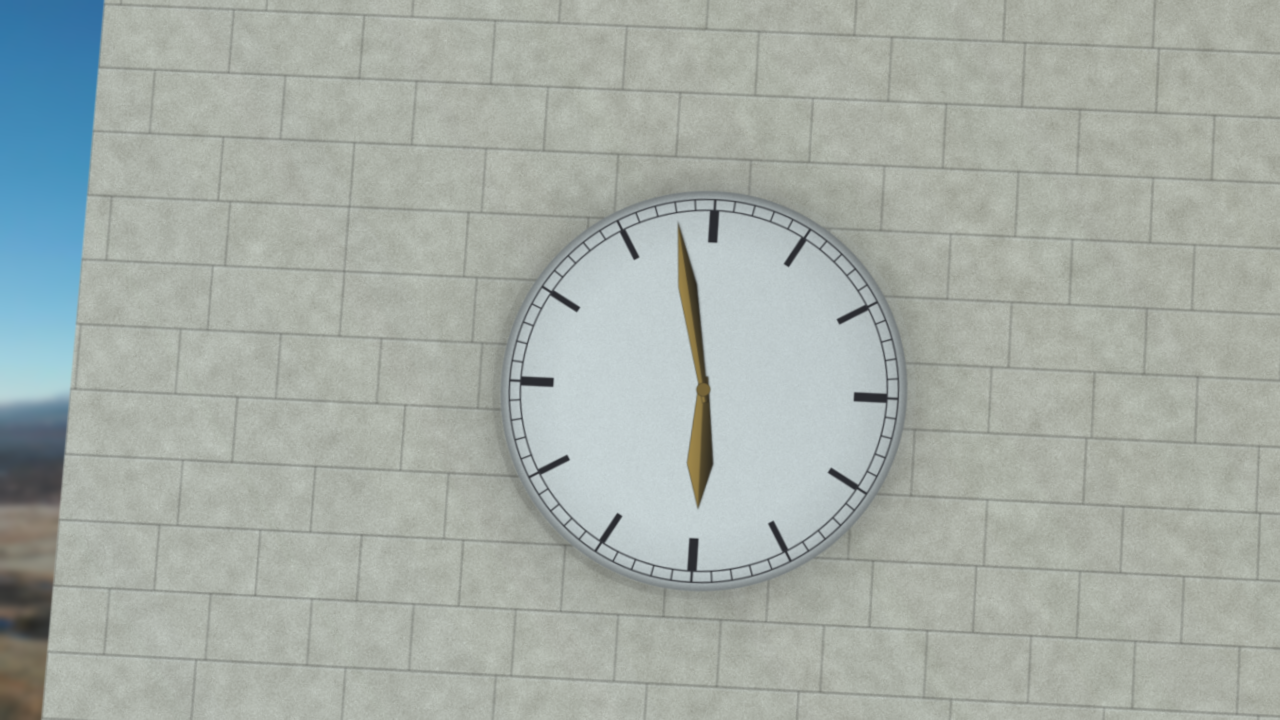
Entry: **5:58**
